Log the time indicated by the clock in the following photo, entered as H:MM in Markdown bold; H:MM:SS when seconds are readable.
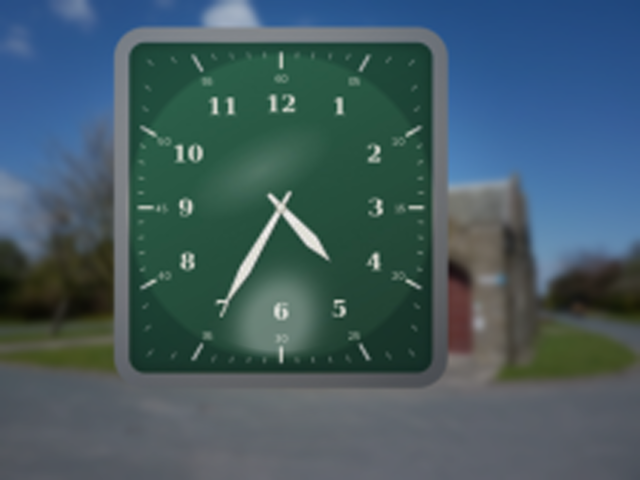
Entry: **4:35**
